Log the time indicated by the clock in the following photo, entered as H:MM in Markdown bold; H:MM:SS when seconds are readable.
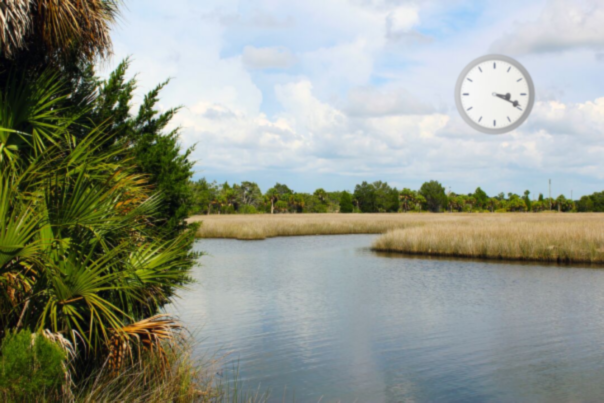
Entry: **3:19**
